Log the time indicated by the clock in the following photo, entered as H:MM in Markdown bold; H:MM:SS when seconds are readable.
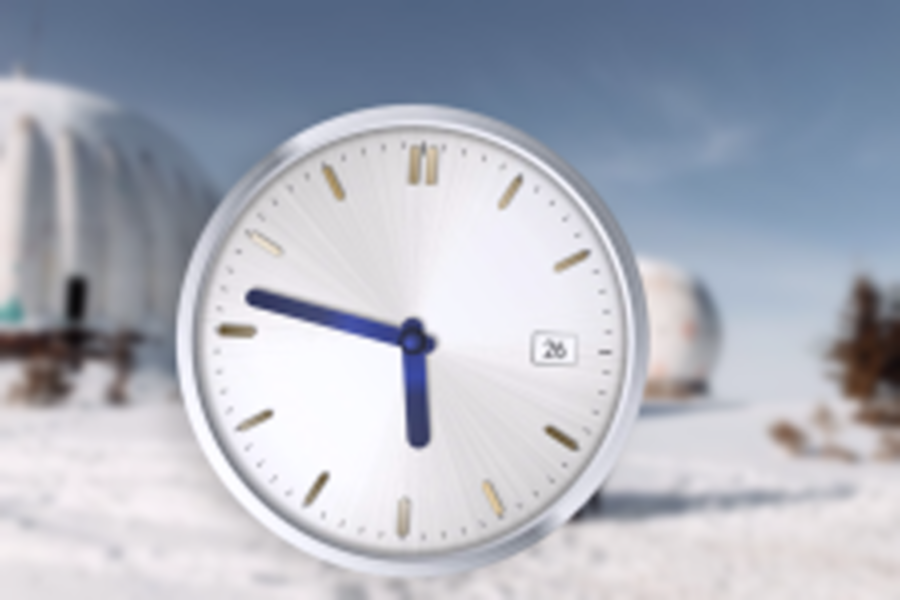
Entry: **5:47**
